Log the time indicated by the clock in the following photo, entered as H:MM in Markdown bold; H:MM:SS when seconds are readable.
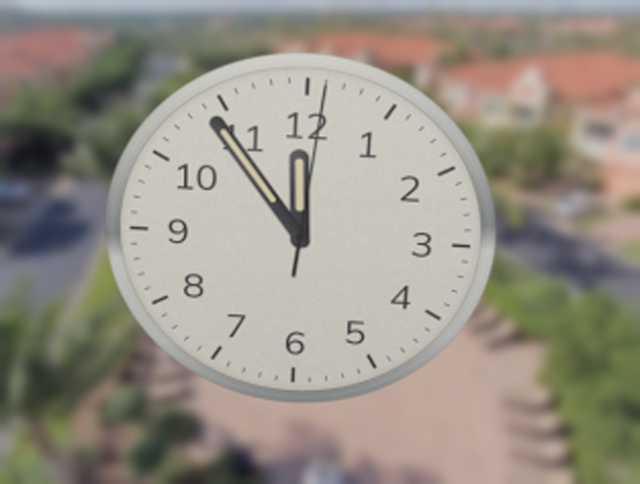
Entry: **11:54:01**
